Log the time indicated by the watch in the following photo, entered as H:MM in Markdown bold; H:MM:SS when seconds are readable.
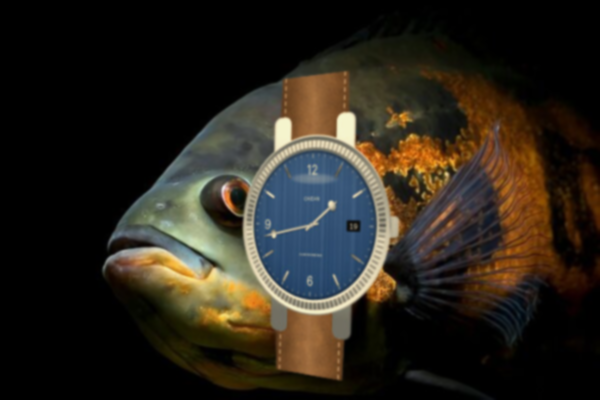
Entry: **1:43**
